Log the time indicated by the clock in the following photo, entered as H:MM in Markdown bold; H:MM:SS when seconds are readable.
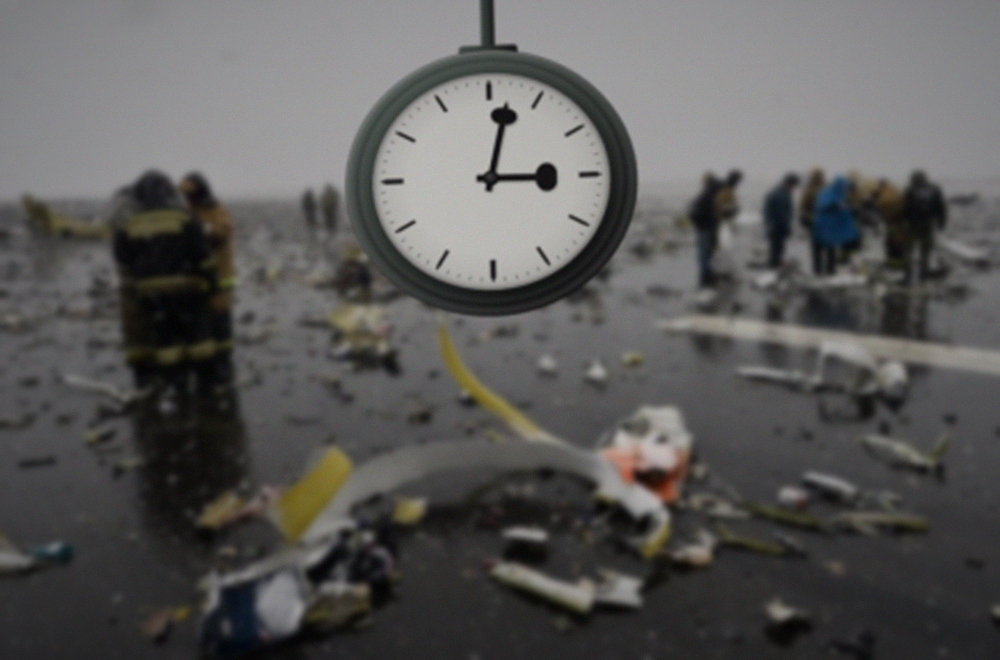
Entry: **3:02**
